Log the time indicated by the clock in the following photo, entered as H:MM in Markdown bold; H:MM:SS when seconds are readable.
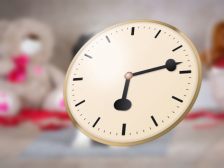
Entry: **6:13**
